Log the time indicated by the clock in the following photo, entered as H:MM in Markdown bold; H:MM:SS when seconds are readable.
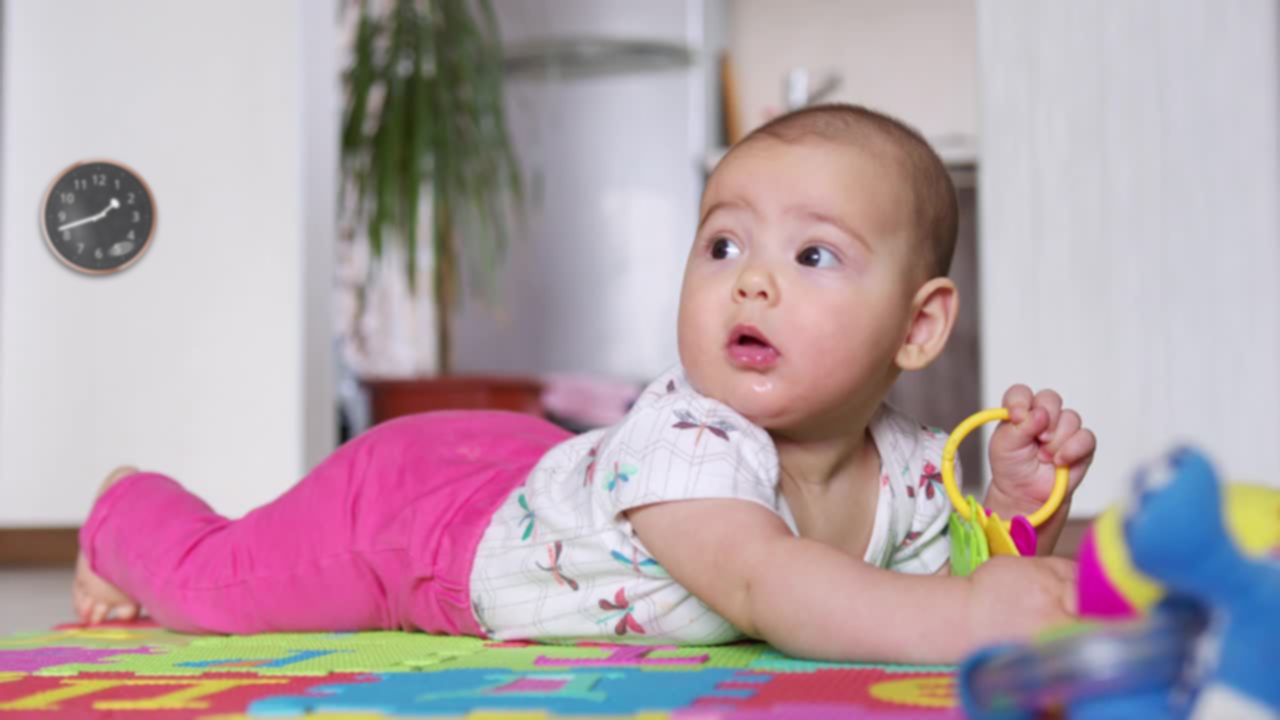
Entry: **1:42**
